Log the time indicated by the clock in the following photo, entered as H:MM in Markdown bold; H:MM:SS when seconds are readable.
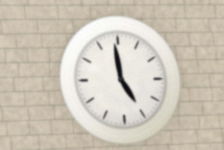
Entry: **4:59**
